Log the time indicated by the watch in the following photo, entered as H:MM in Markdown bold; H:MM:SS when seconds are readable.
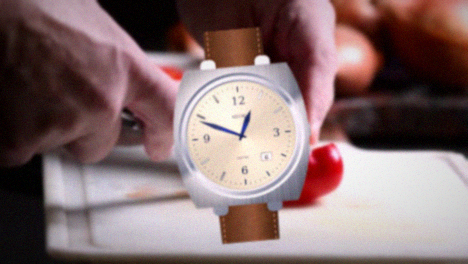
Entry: **12:49**
